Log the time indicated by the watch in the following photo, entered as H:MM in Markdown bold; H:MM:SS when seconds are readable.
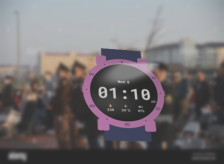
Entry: **1:10**
